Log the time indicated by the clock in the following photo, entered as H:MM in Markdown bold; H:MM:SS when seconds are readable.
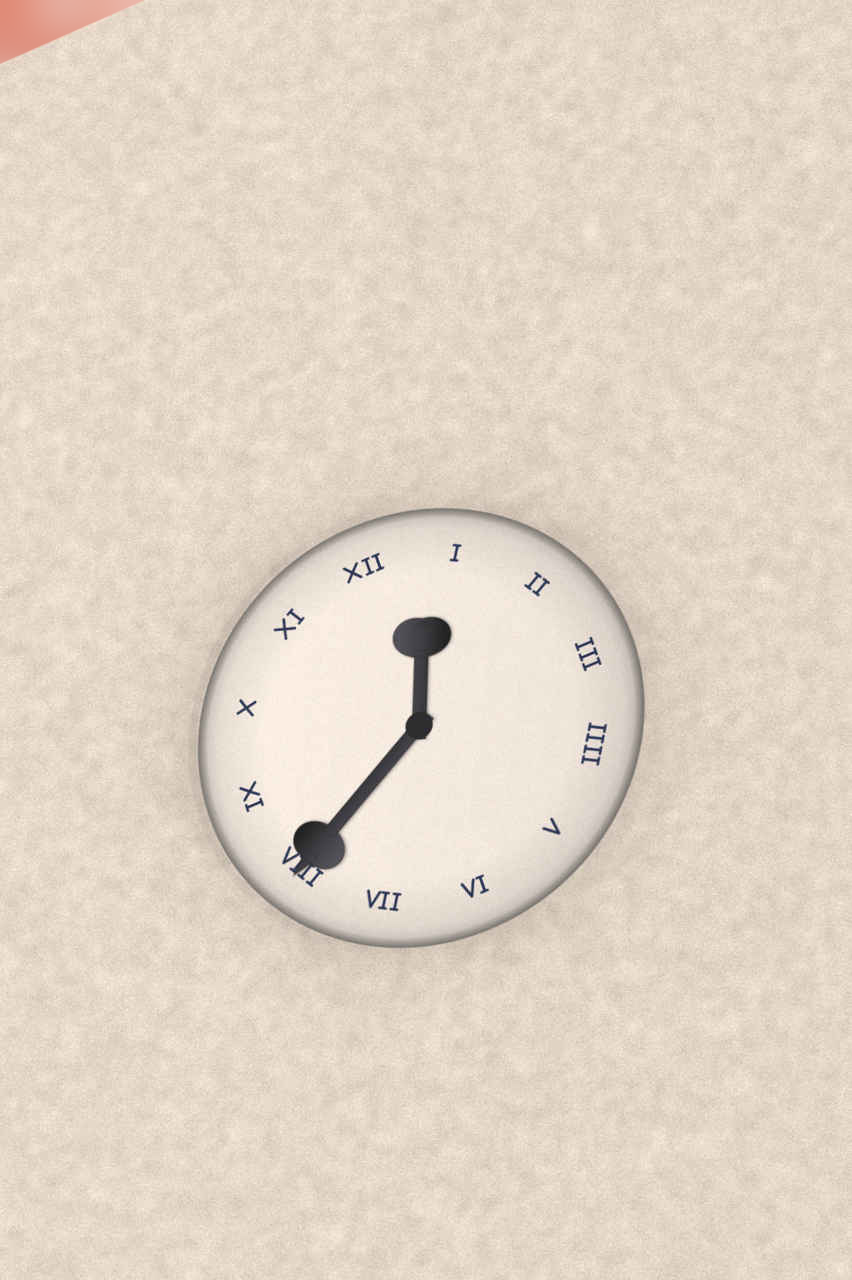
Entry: **12:40**
